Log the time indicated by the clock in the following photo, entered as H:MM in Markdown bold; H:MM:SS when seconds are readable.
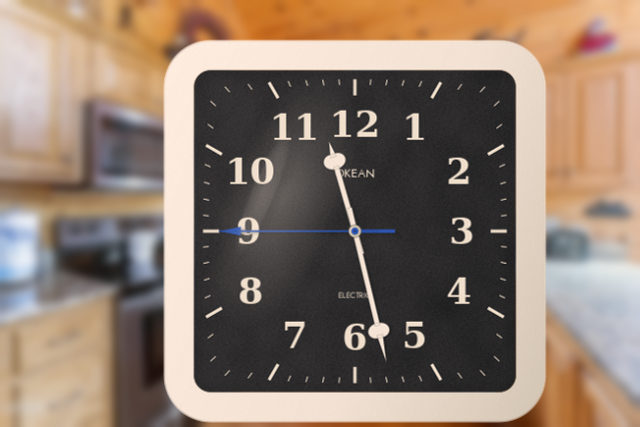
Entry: **11:27:45**
